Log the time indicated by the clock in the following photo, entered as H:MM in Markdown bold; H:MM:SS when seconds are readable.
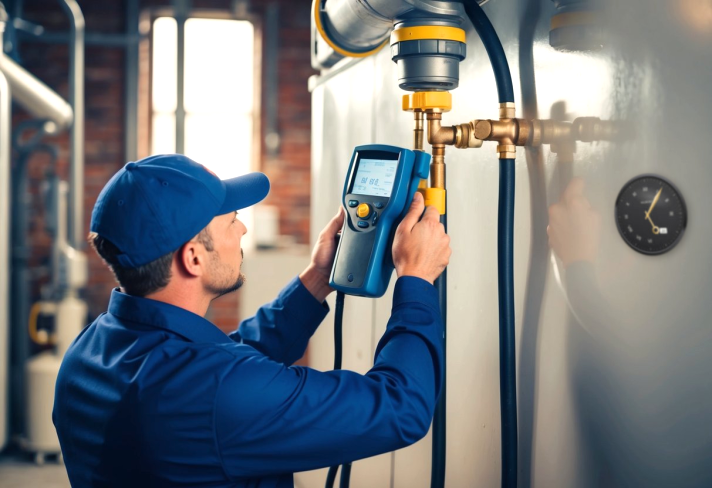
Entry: **5:06**
